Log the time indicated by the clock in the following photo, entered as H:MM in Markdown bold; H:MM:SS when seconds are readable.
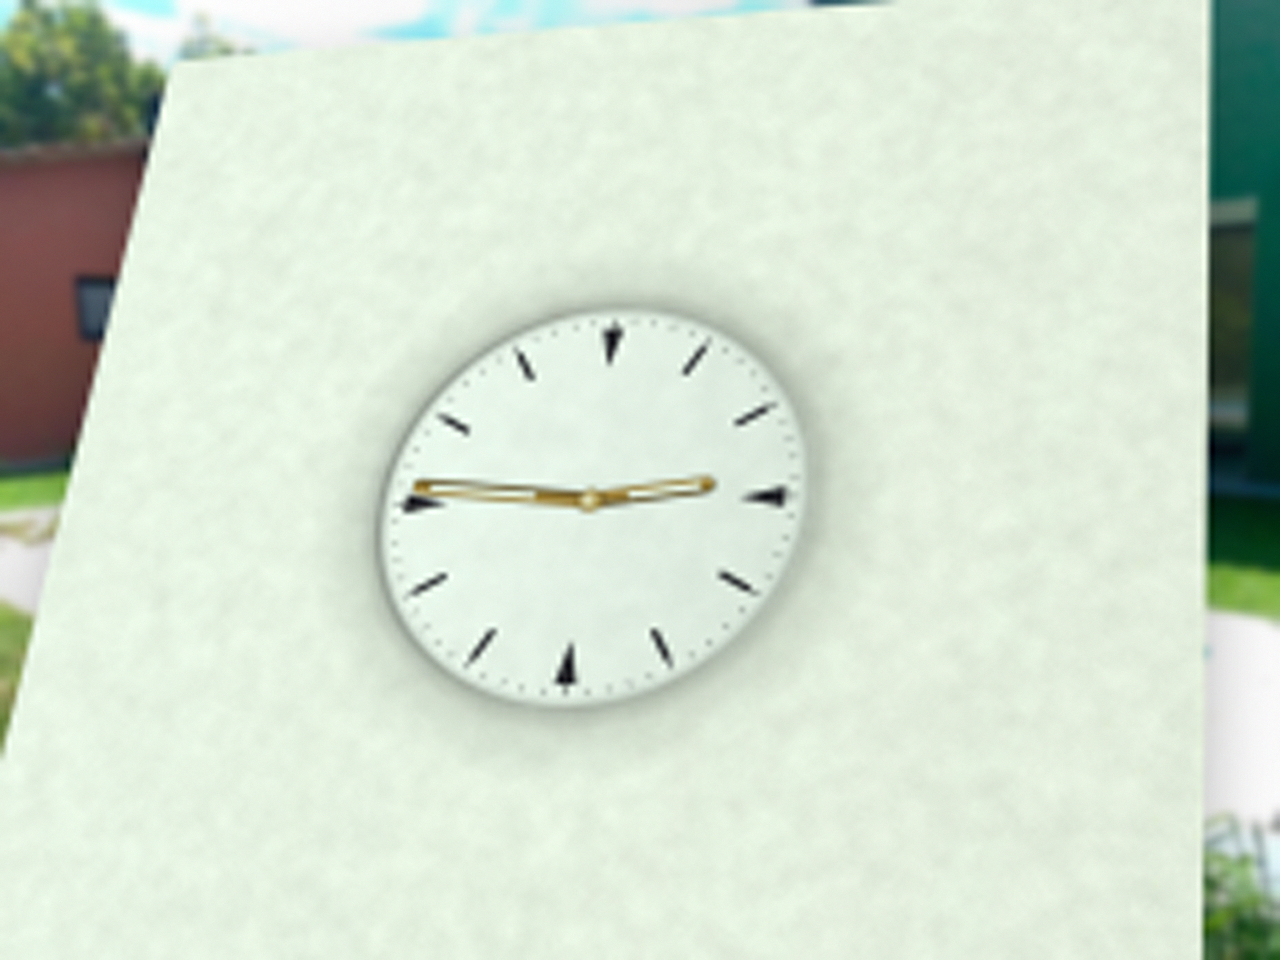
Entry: **2:46**
